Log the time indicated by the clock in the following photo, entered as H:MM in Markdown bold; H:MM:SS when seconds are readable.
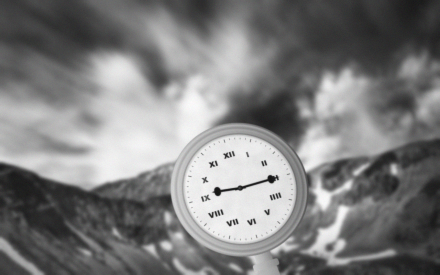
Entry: **9:15**
